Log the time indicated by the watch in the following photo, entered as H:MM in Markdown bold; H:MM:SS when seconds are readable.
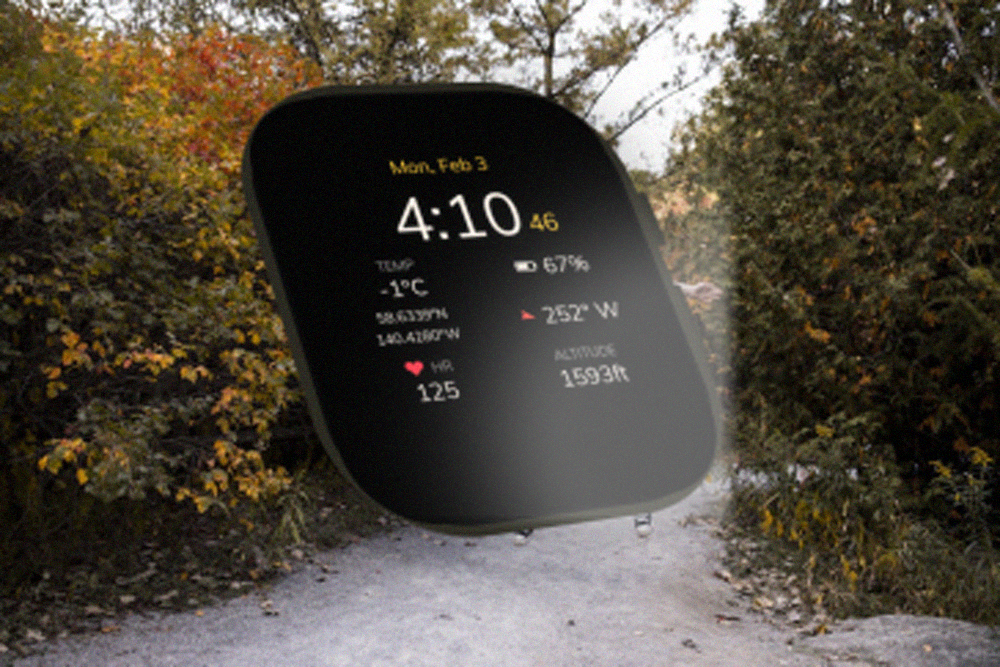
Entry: **4:10:46**
